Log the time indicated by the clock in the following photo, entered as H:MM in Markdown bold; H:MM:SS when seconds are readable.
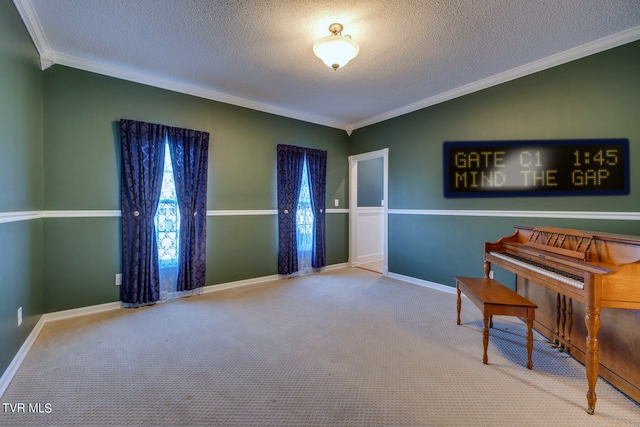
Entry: **1:45**
